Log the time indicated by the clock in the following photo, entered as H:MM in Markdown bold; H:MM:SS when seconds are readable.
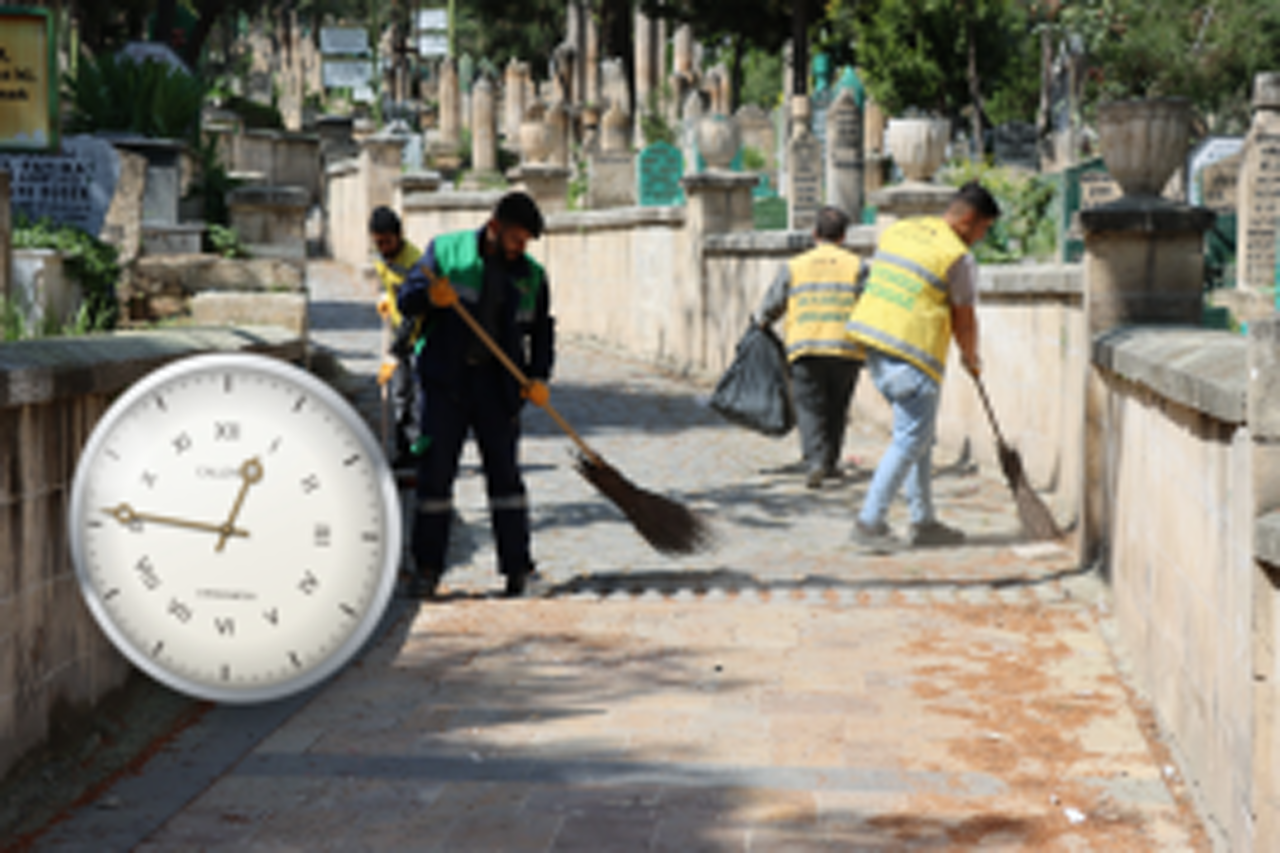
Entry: **12:46**
